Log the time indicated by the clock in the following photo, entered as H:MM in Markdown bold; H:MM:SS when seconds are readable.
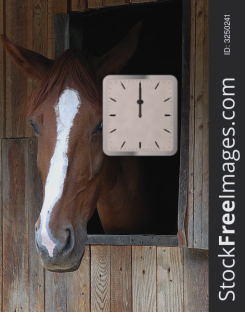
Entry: **12:00**
